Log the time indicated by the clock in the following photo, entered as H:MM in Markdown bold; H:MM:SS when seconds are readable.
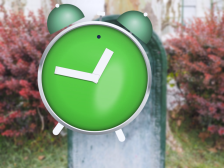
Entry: **12:46**
